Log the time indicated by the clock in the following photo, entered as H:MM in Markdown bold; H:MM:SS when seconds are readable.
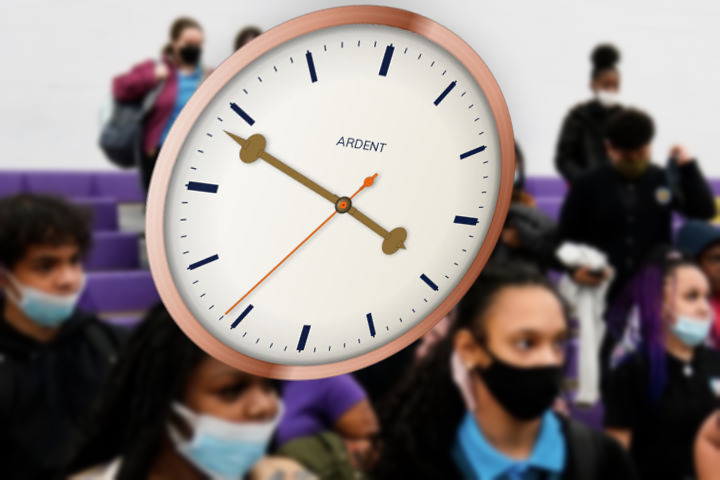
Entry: **3:48:36**
